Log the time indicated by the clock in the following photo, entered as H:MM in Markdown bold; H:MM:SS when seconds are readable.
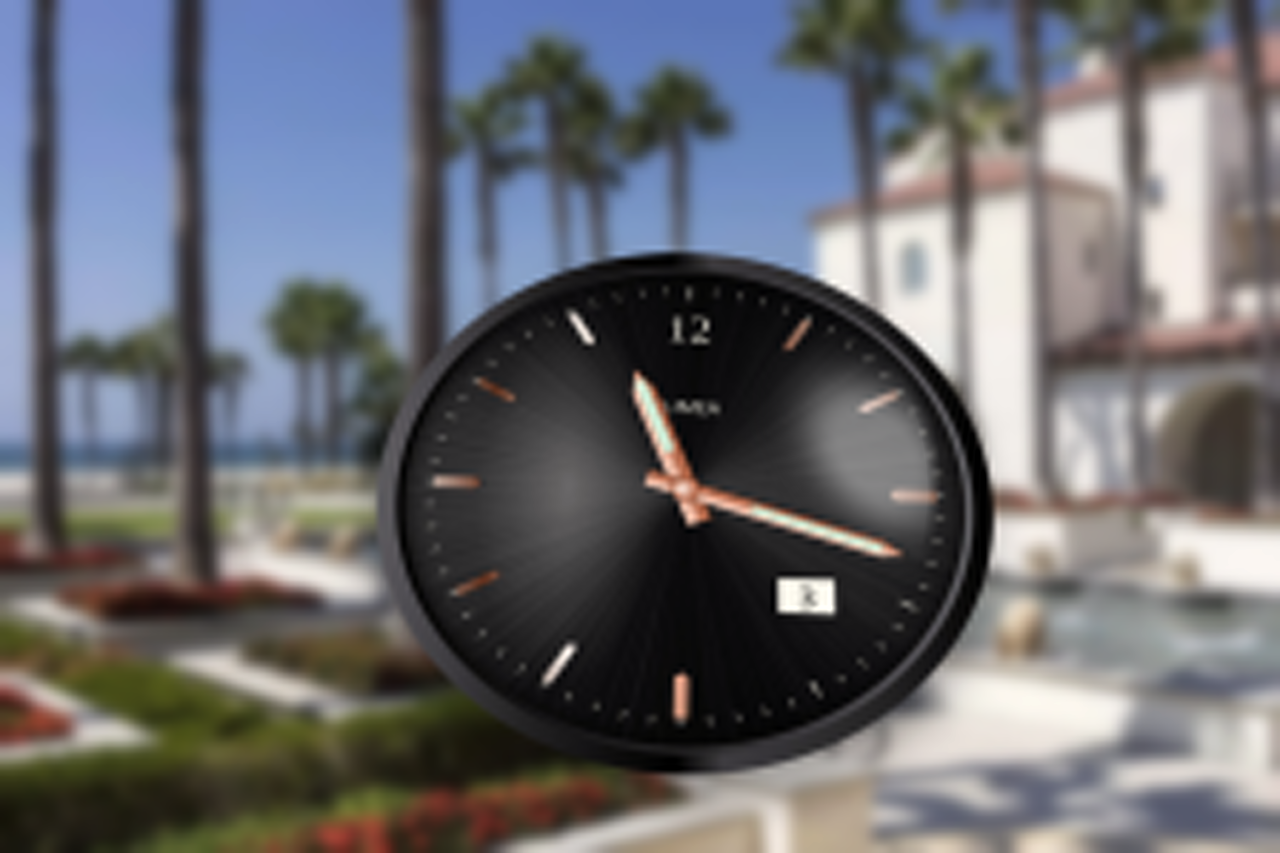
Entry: **11:18**
